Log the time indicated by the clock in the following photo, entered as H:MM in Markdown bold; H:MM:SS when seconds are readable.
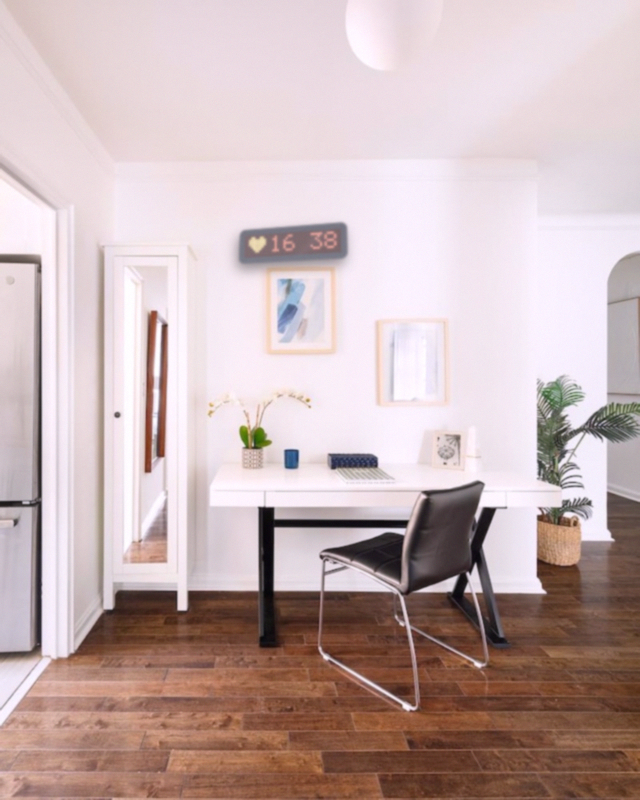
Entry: **16:38**
